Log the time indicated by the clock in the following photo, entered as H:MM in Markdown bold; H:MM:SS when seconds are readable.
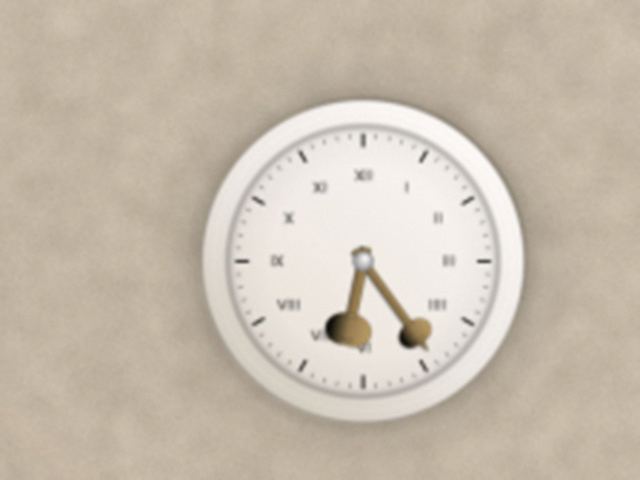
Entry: **6:24**
